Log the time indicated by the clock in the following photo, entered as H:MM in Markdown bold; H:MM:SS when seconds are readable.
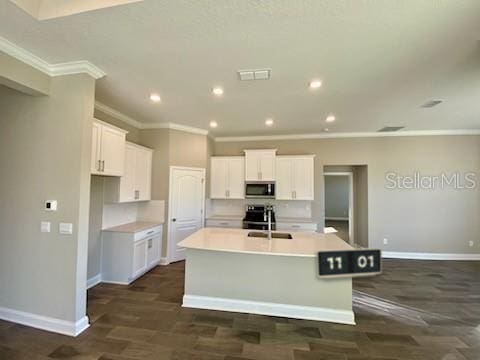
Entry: **11:01**
